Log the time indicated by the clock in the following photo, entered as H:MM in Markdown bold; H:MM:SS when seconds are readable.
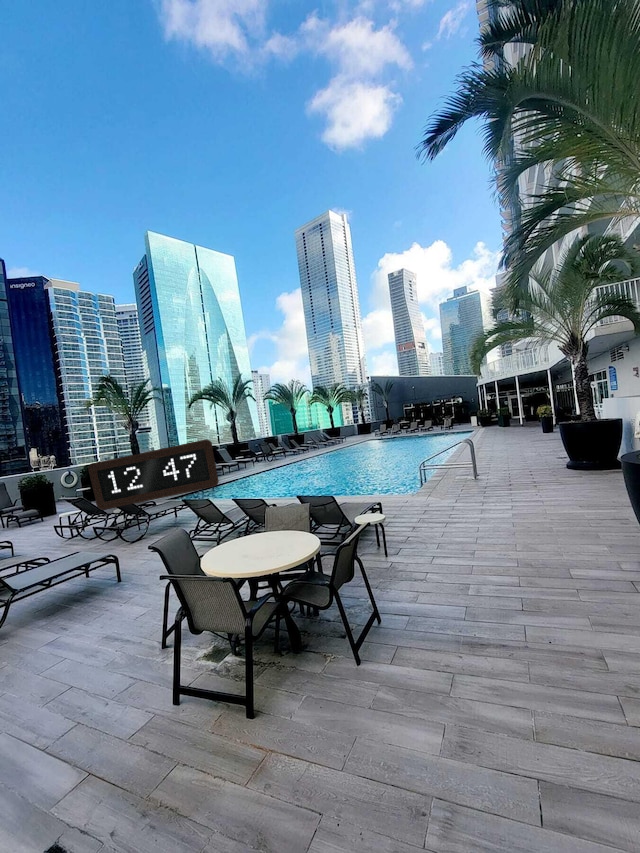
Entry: **12:47**
